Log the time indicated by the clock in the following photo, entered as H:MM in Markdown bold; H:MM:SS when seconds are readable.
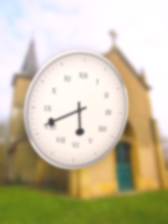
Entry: **5:41**
